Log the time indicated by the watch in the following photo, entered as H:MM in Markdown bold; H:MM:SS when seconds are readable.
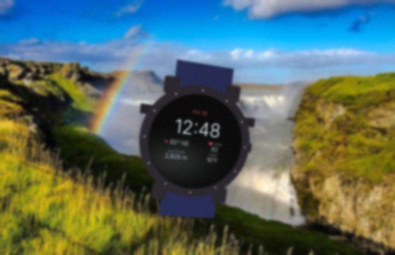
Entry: **12:48**
